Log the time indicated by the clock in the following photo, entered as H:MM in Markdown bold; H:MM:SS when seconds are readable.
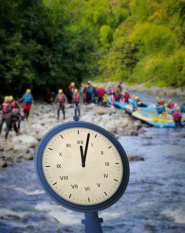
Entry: **12:03**
